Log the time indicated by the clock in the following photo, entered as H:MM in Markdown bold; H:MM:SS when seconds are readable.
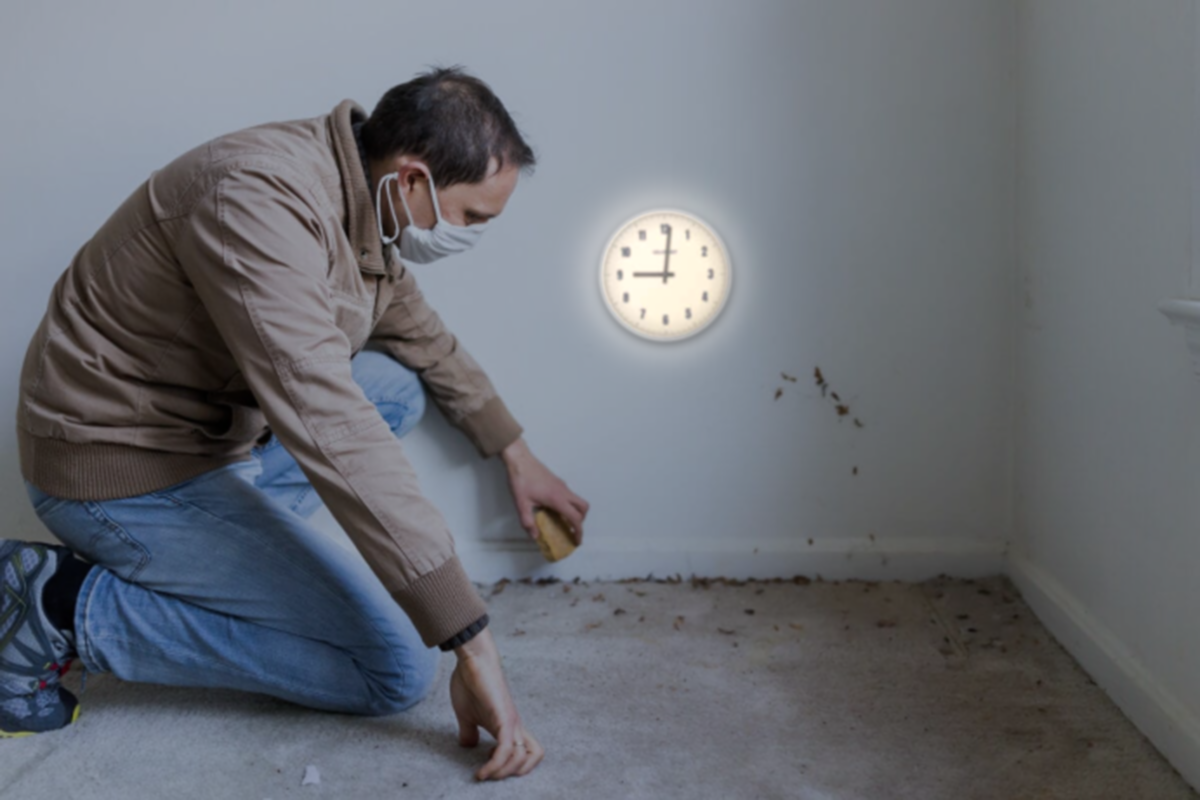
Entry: **9:01**
